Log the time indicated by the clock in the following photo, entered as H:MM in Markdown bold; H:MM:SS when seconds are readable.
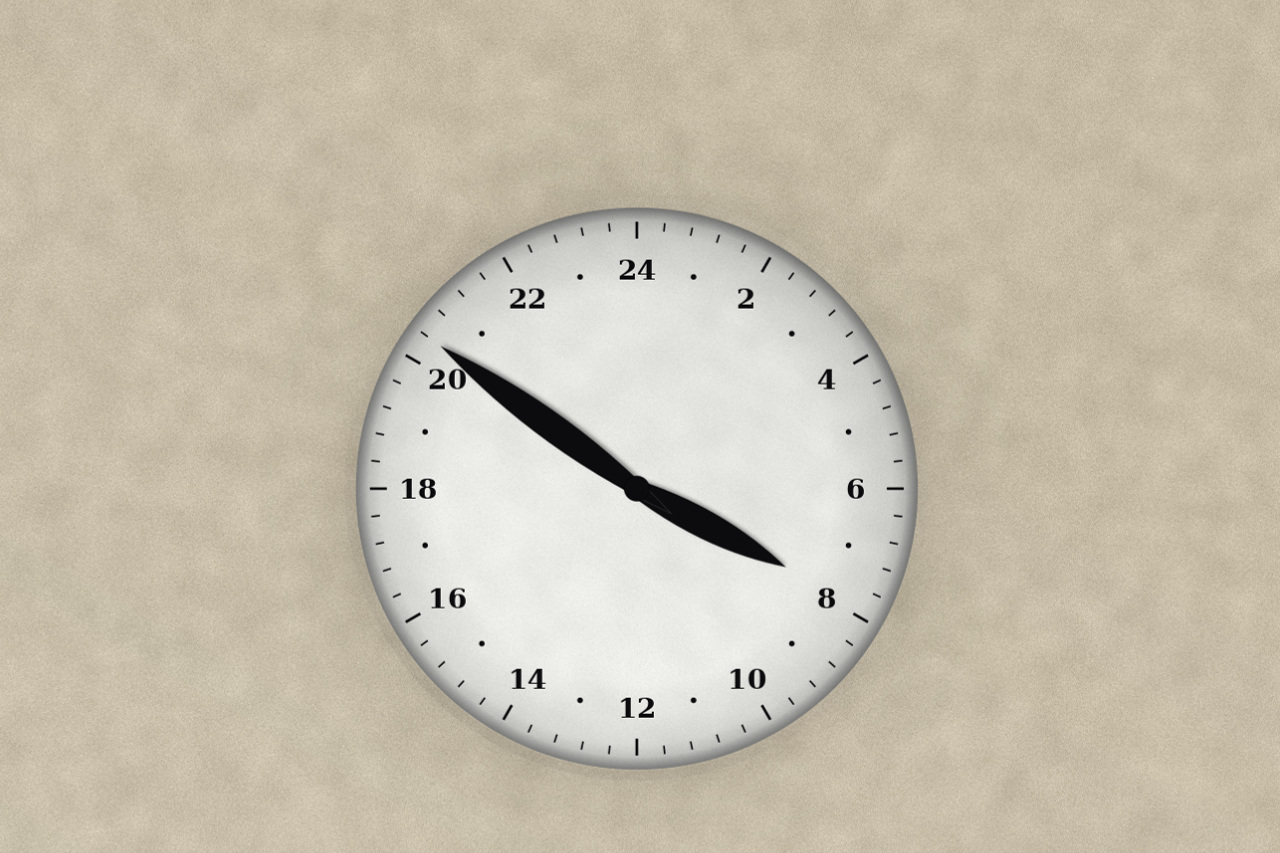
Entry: **7:51**
